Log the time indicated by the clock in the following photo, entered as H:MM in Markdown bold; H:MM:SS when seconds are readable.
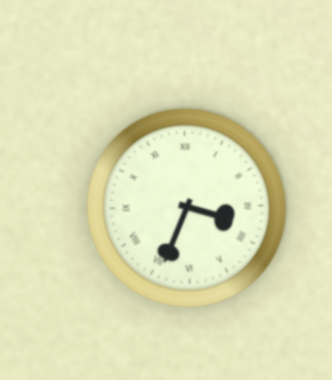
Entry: **3:34**
